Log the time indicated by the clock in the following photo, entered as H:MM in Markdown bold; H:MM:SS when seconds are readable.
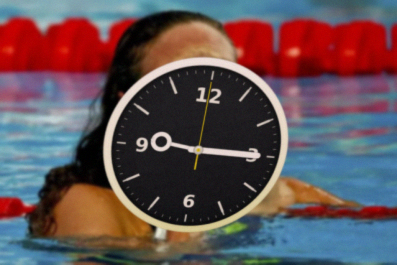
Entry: **9:15:00**
